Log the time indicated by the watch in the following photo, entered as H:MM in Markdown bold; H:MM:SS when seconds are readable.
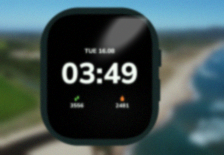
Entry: **3:49**
